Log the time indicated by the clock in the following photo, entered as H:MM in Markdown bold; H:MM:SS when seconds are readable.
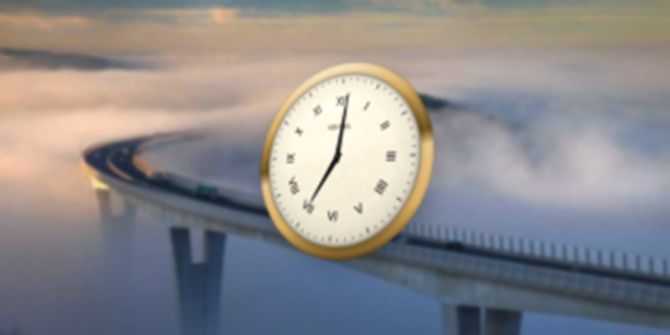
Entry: **7:01**
